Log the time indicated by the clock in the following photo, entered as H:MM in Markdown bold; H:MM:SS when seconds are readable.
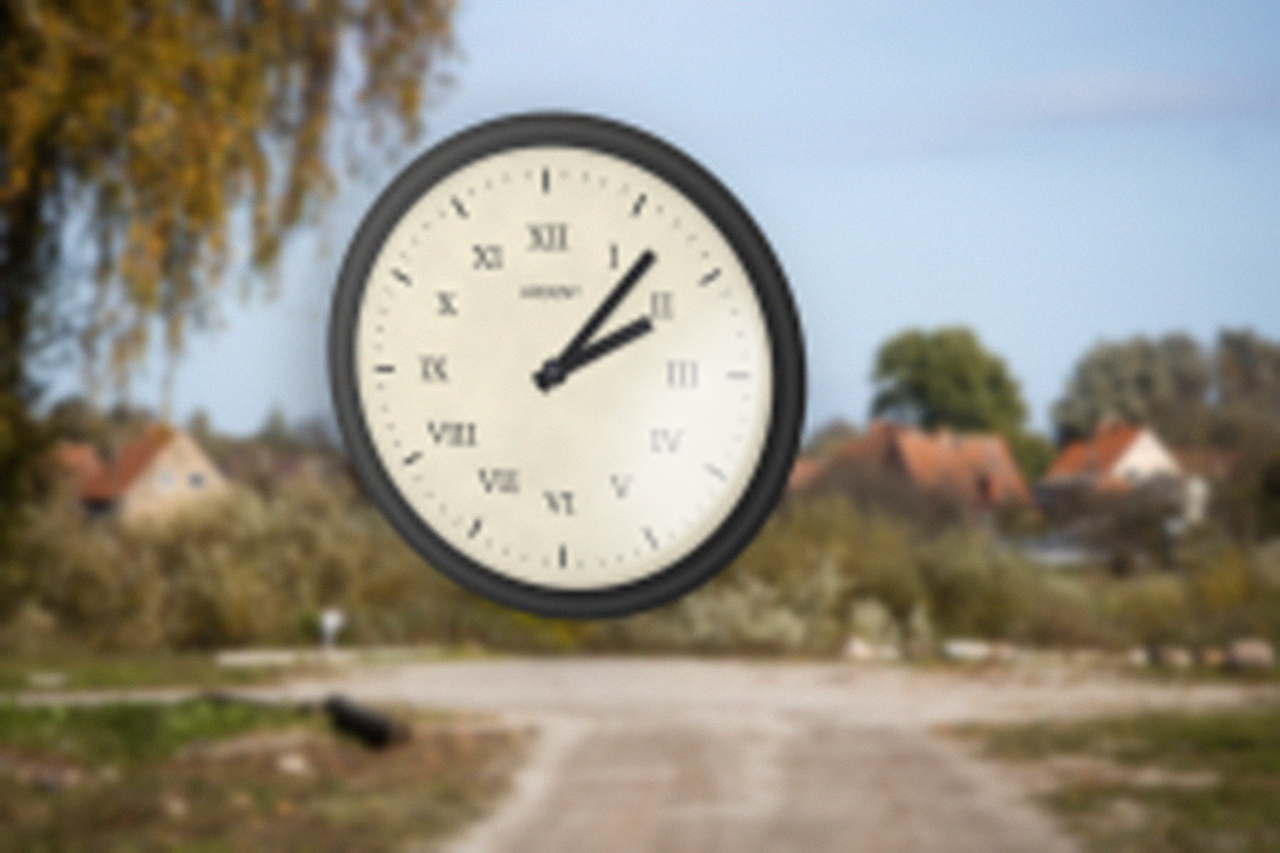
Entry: **2:07**
